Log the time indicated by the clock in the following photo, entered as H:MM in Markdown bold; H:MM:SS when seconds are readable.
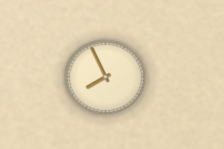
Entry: **7:56**
